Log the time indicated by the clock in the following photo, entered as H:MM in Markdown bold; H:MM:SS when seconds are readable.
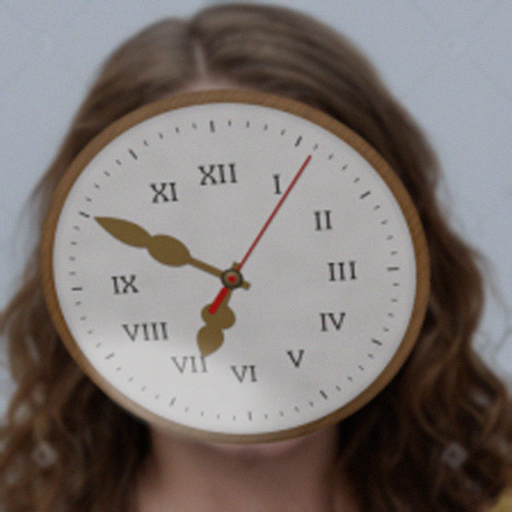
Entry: **6:50:06**
